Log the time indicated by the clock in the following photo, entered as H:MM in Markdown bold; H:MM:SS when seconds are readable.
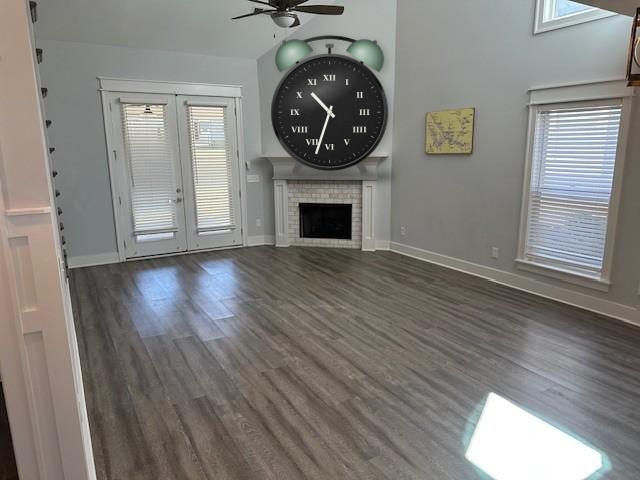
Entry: **10:33**
